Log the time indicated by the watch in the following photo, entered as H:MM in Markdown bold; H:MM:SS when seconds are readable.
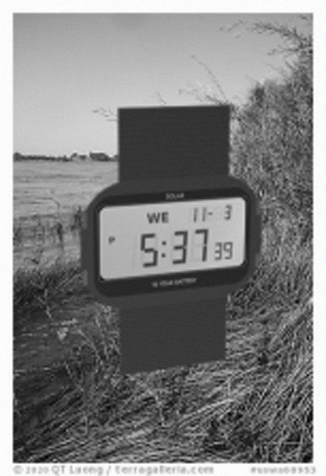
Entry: **5:37:39**
